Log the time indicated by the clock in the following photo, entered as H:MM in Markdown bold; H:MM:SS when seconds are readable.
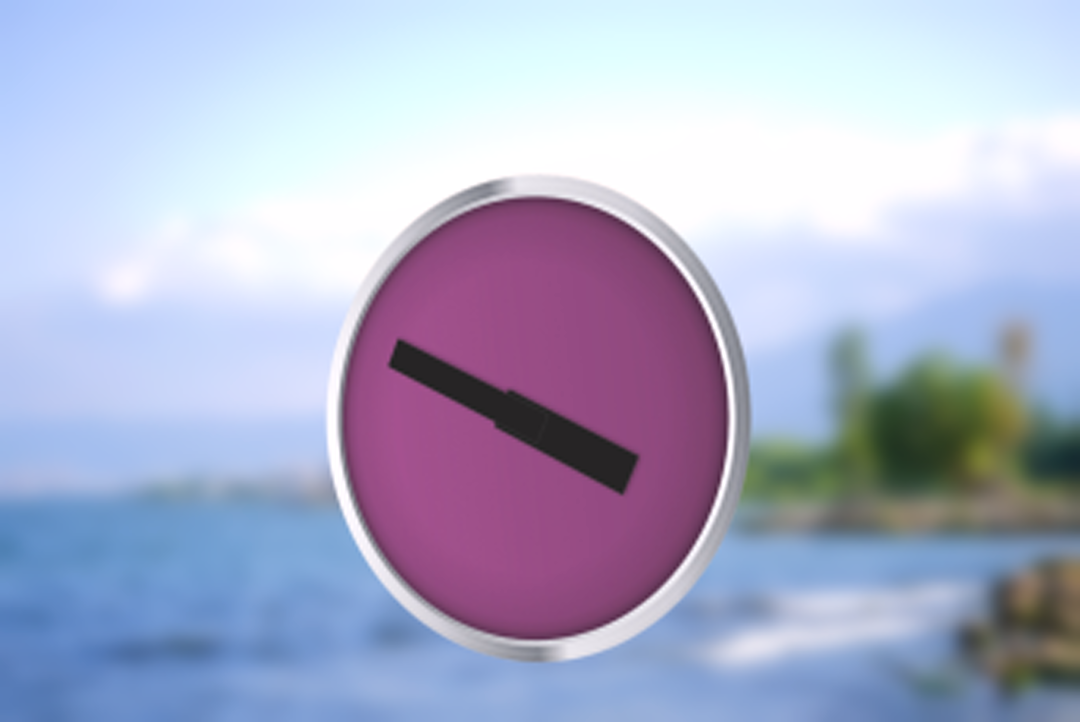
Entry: **3:49**
